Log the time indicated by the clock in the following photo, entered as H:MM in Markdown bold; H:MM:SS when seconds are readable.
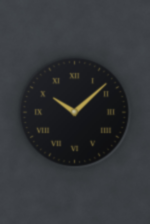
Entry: **10:08**
